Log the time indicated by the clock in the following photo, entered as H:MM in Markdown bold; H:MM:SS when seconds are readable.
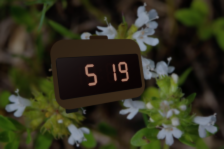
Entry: **5:19**
